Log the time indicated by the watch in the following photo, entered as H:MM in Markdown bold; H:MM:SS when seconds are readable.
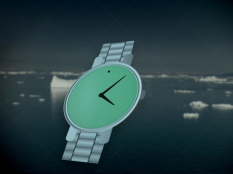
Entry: **4:07**
